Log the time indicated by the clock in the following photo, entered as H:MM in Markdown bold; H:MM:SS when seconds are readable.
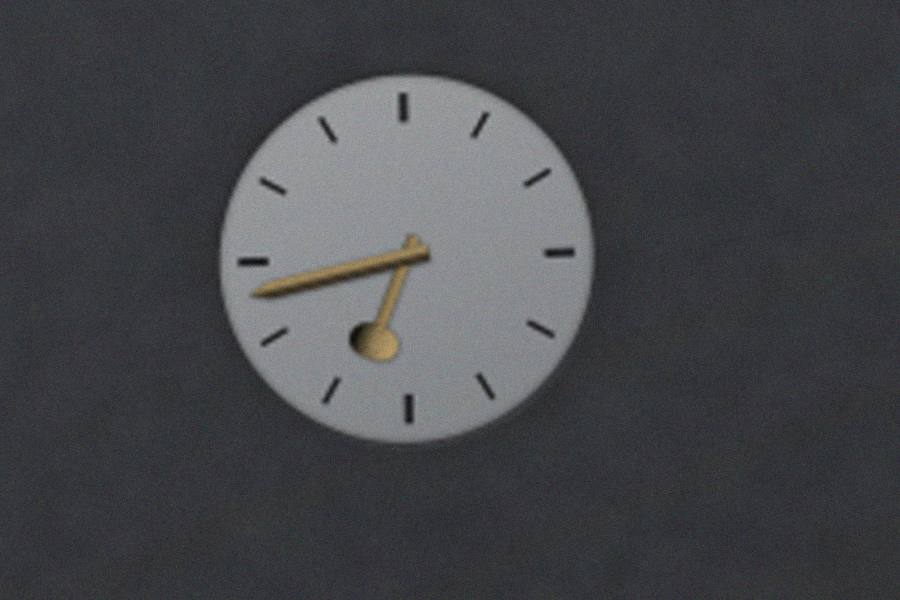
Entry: **6:43**
